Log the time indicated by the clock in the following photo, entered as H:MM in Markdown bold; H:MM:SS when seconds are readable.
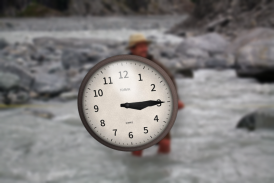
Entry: **3:15**
